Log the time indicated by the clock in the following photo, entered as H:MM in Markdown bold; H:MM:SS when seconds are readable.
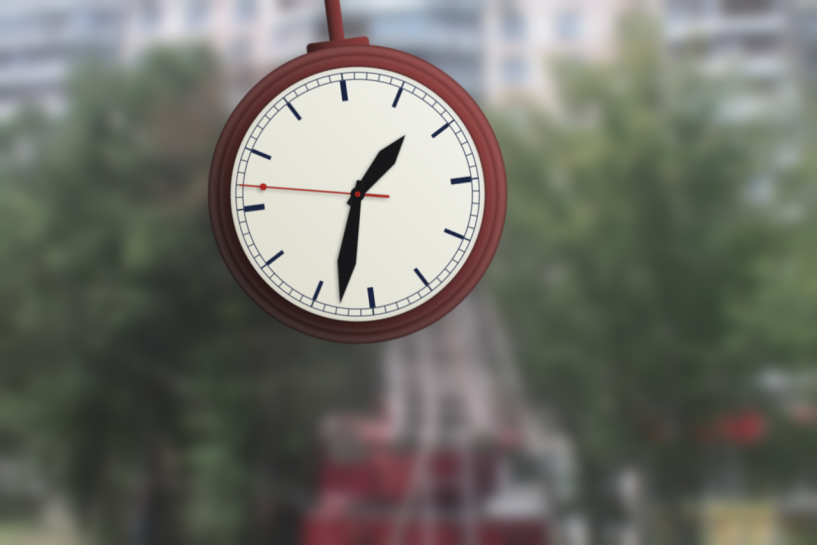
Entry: **1:32:47**
